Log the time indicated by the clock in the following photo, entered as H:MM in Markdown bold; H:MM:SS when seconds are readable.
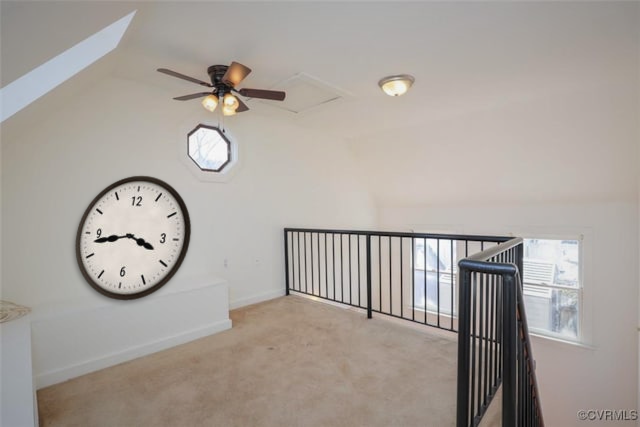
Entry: **3:43**
